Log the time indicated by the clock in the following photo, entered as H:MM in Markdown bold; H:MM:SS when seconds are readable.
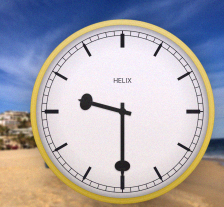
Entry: **9:30**
